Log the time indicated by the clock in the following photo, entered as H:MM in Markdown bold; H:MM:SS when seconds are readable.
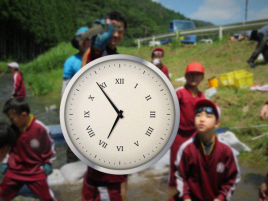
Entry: **6:54**
